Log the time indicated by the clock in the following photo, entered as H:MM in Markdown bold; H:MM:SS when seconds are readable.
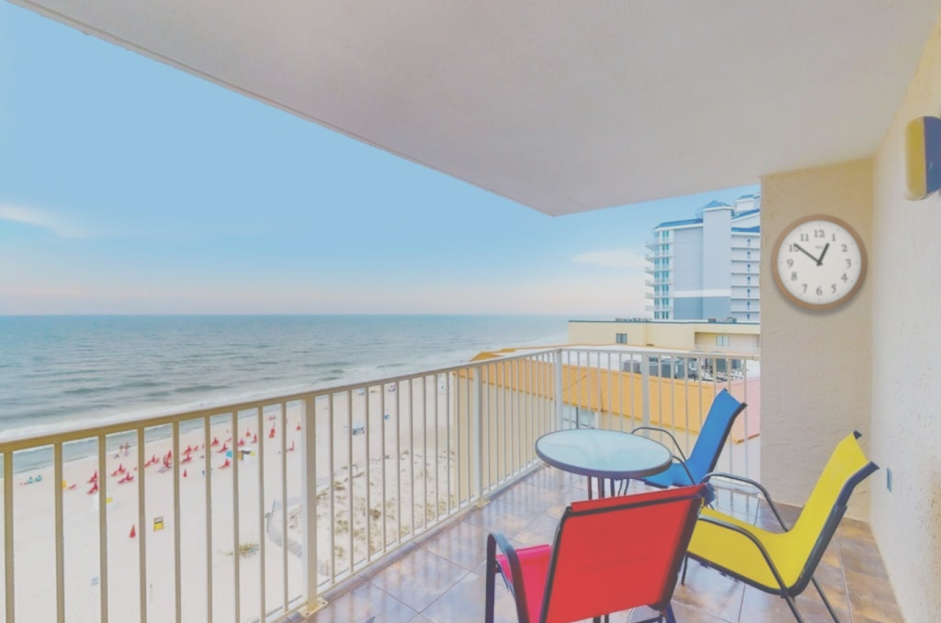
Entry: **12:51**
